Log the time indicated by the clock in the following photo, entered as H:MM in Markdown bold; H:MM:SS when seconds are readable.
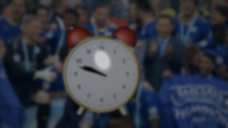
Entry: **9:48**
